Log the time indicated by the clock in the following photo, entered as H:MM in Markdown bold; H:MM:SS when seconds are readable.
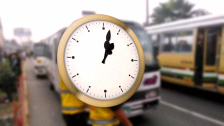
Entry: **1:02**
